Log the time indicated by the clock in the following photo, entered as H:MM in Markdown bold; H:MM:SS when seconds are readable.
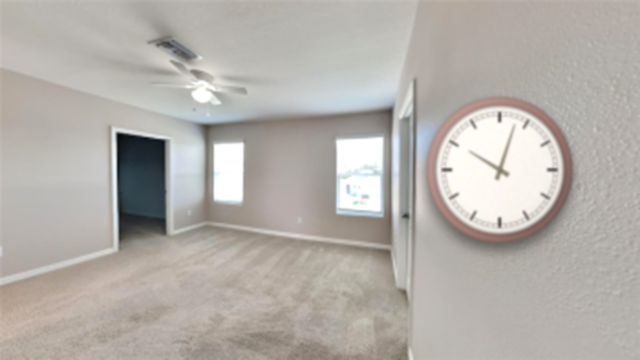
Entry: **10:03**
